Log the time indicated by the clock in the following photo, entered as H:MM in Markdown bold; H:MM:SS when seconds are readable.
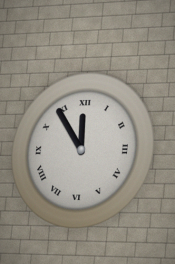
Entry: **11:54**
